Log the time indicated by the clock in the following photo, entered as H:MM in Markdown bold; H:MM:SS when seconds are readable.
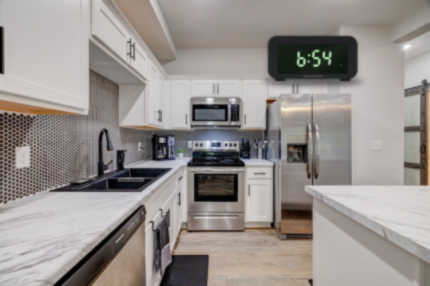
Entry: **6:54**
